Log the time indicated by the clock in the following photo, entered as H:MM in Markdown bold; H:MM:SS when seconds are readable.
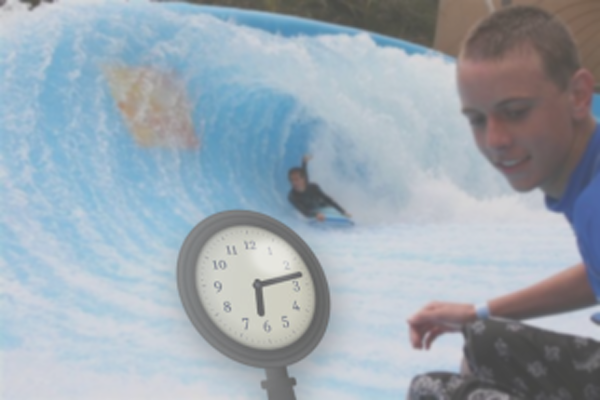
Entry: **6:13**
